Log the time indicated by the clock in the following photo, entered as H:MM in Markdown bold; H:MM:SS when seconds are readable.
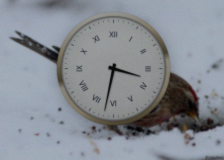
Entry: **3:32**
